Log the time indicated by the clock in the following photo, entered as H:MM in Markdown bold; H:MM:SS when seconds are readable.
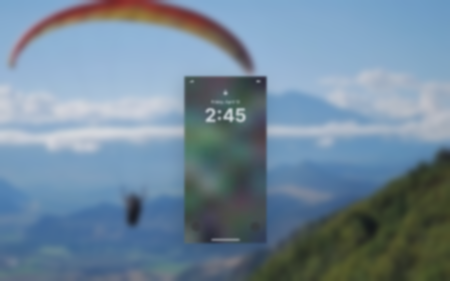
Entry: **2:45**
